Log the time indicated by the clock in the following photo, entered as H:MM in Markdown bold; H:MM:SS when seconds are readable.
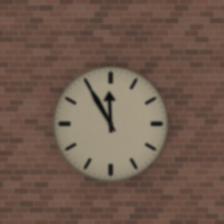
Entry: **11:55**
